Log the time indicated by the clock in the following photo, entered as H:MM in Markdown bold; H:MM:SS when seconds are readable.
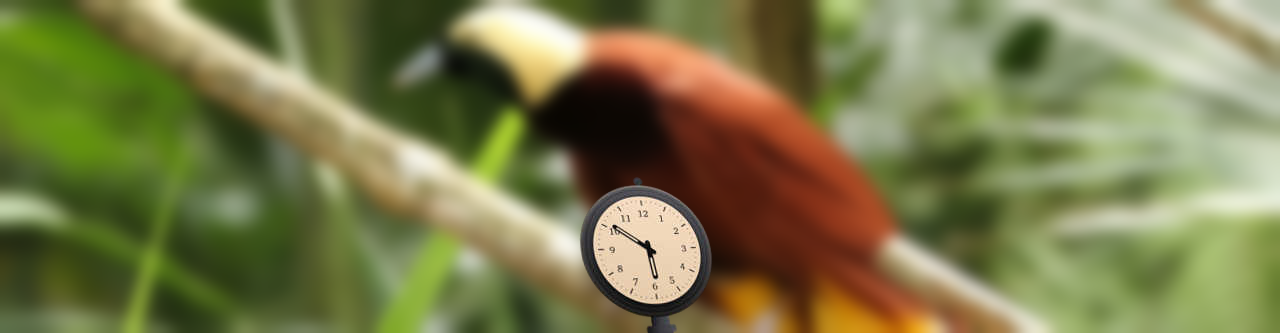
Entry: **5:51**
